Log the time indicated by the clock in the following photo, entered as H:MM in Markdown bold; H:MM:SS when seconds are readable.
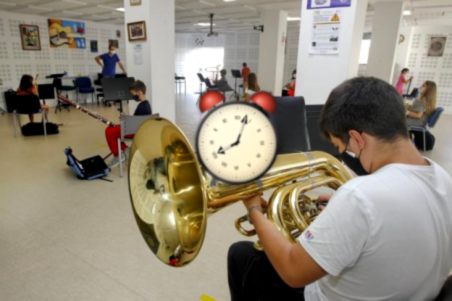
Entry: **8:03**
